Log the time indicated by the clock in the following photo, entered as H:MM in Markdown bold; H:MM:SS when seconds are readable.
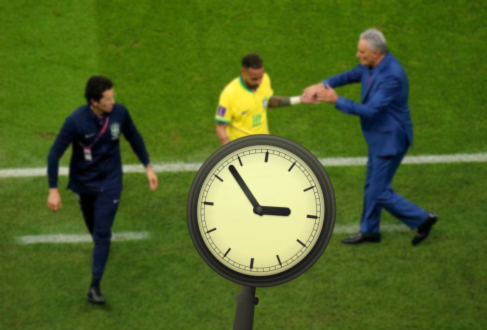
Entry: **2:53**
